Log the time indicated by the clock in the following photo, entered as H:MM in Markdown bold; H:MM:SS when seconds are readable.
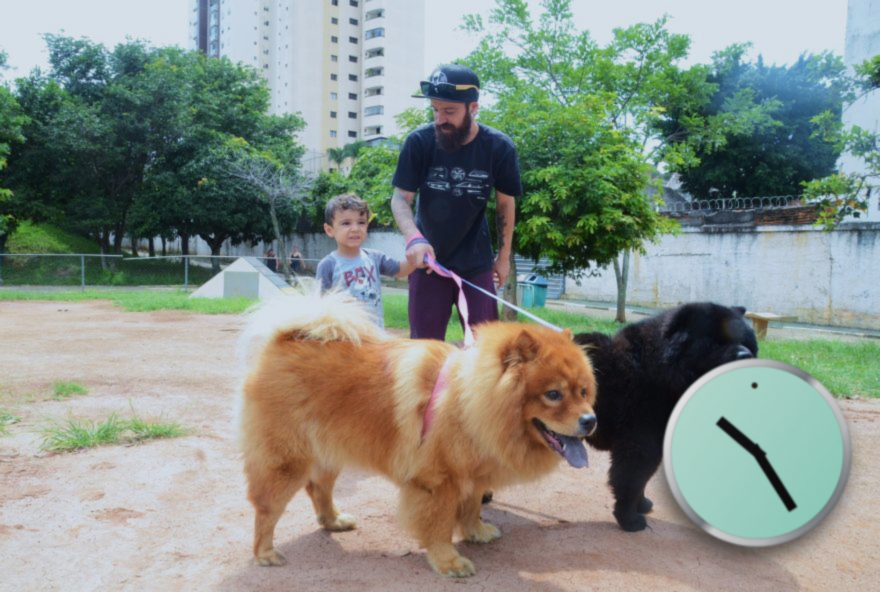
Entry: **10:25**
